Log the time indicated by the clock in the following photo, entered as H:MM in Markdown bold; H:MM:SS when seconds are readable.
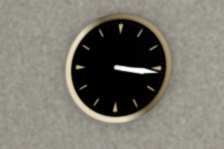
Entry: **3:16**
